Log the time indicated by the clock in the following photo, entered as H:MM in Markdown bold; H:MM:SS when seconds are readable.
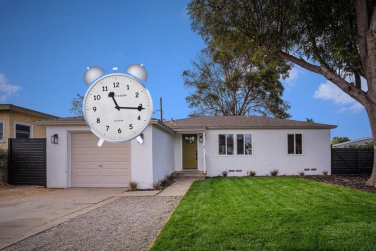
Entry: **11:16**
